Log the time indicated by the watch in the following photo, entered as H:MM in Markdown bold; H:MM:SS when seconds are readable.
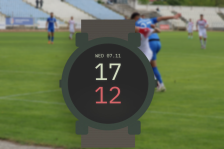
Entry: **17:12**
